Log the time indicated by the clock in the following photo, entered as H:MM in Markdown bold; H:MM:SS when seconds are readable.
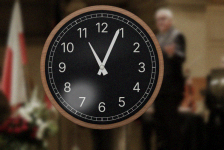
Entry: **11:04**
